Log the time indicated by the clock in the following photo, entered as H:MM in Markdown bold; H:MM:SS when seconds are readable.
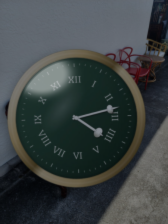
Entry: **4:13**
